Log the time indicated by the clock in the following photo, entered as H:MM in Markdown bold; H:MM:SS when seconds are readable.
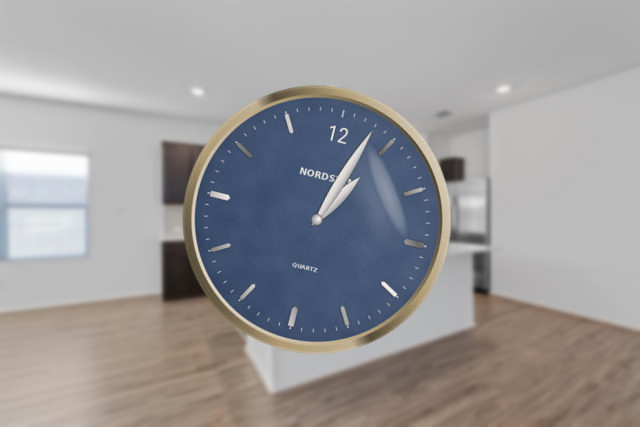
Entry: **1:03**
